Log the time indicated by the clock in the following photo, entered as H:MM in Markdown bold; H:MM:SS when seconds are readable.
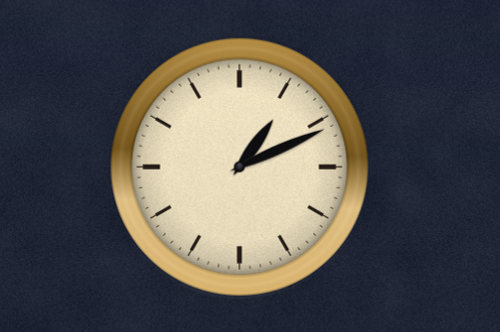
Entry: **1:11**
